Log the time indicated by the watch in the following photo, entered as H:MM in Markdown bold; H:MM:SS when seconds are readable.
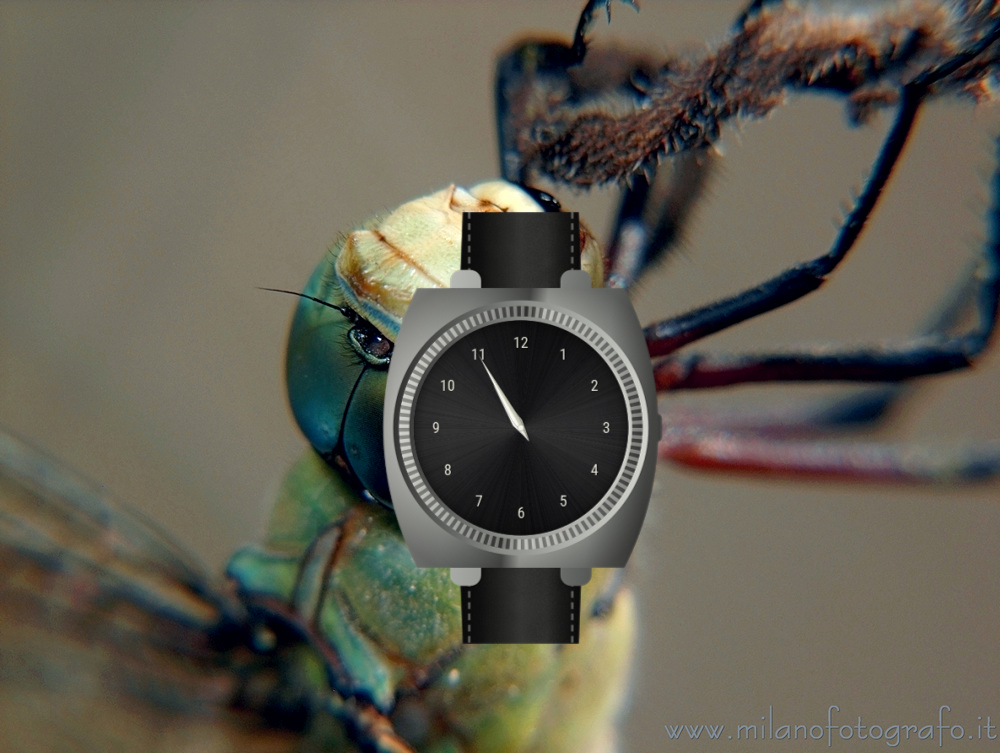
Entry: **10:55**
